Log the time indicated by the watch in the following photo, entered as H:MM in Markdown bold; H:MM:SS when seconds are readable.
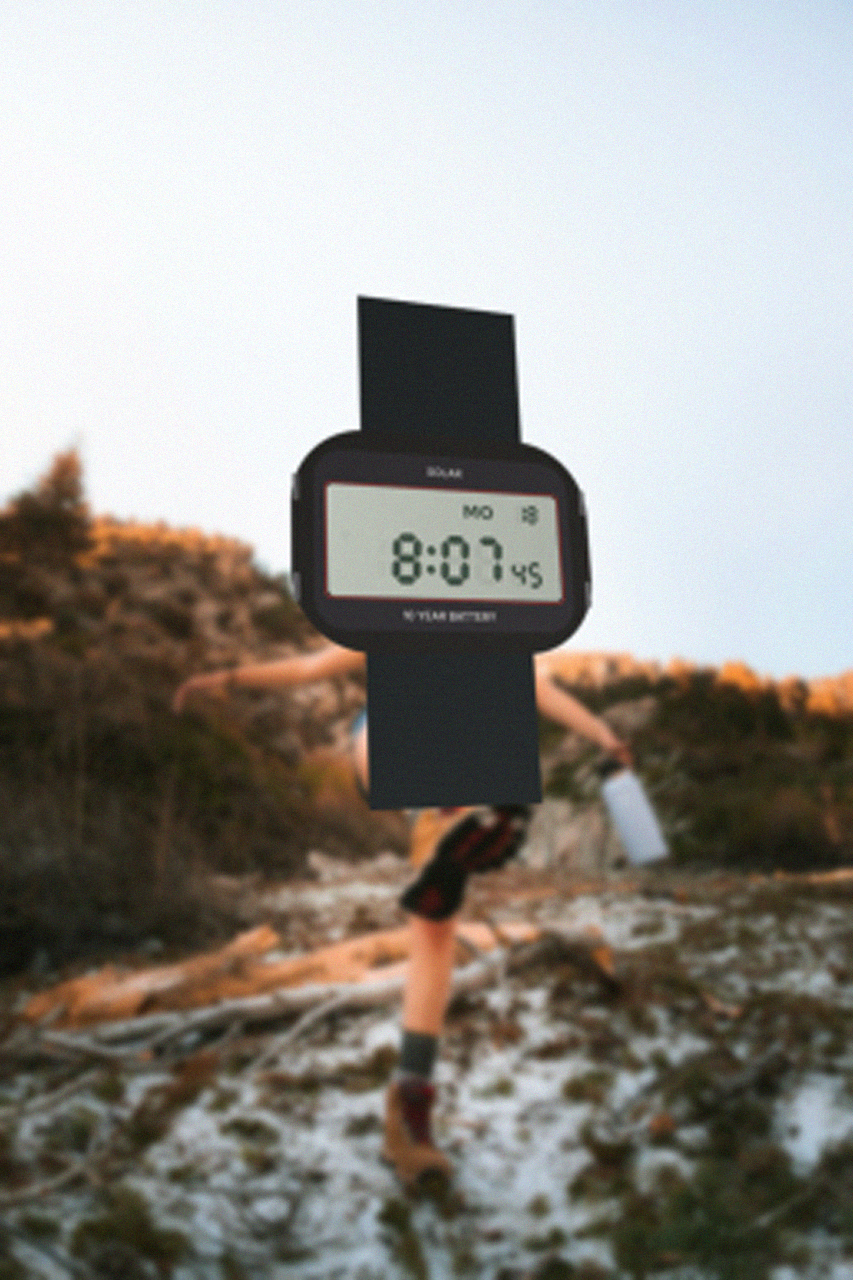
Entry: **8:07:45**
